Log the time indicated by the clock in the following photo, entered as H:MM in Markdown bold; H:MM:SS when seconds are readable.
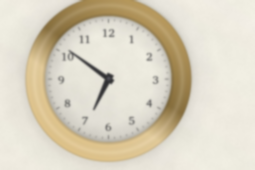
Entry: **6:51**
